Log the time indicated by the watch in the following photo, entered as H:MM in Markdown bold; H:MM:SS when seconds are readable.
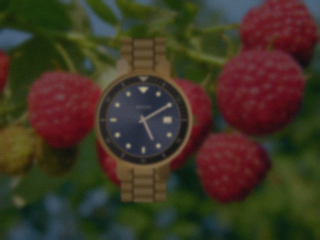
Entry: **5:10**
